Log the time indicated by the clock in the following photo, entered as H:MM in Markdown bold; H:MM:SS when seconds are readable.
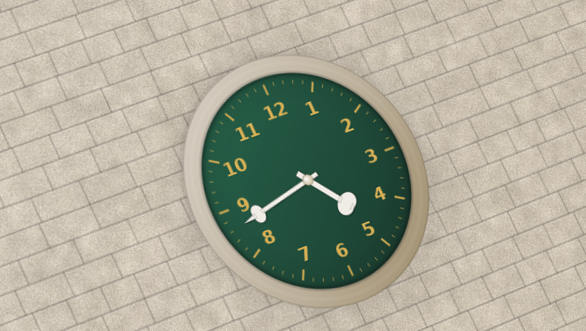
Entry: **4:43**
